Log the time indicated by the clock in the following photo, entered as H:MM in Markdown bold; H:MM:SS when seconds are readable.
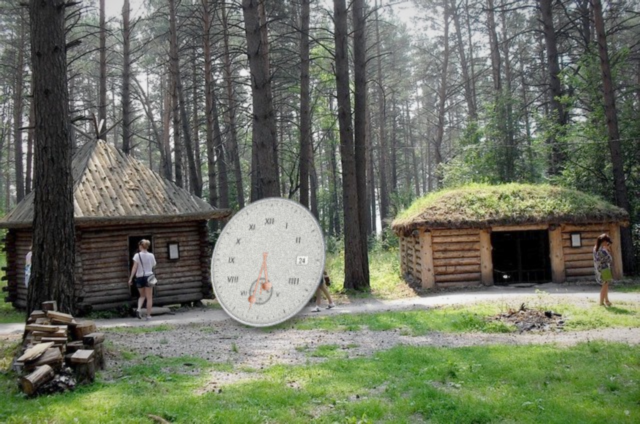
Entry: **5:32**
